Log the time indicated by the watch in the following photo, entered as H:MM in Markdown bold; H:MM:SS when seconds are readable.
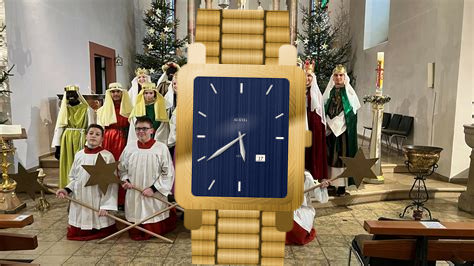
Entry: **5:39**
